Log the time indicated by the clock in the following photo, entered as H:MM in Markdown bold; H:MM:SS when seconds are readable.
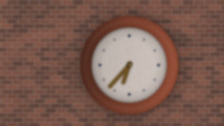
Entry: **6:37**
